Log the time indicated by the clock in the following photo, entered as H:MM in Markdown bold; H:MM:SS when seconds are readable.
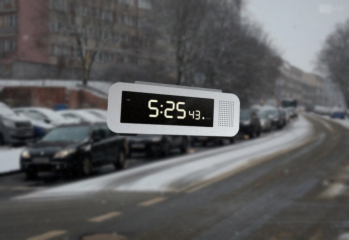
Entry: **5:25:43**
